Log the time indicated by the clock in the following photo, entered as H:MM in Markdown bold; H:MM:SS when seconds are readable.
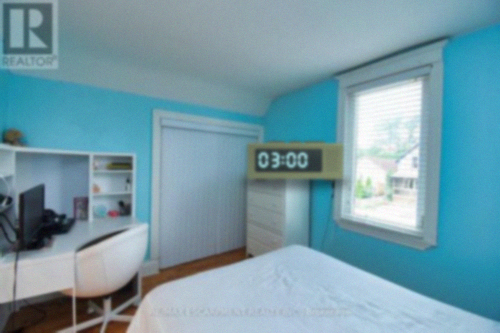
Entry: **3:00**
